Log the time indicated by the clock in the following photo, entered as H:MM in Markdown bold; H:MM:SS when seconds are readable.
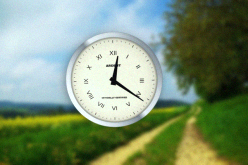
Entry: **12:21**
